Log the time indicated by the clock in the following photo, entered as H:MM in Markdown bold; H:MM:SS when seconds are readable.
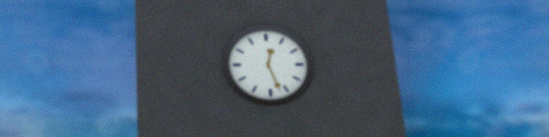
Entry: **12:27**
